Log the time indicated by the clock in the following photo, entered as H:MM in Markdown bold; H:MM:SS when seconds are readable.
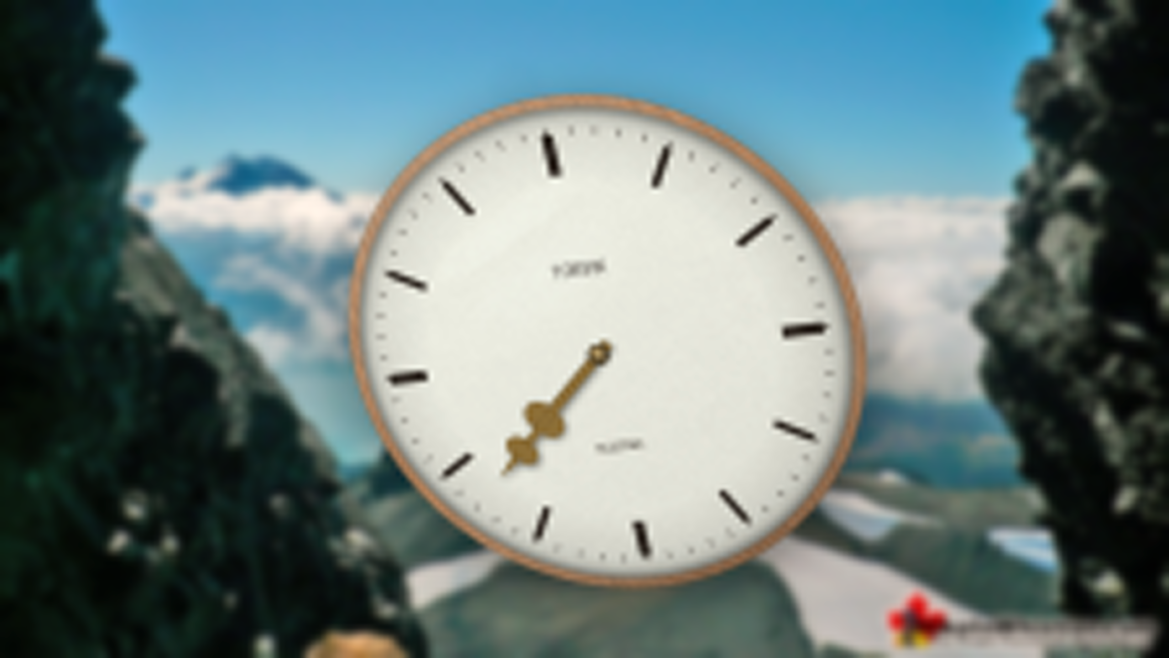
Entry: **7:38**
